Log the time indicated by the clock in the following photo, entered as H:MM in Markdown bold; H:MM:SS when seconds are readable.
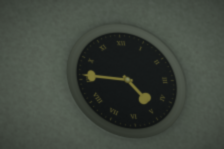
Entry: **4:46**
